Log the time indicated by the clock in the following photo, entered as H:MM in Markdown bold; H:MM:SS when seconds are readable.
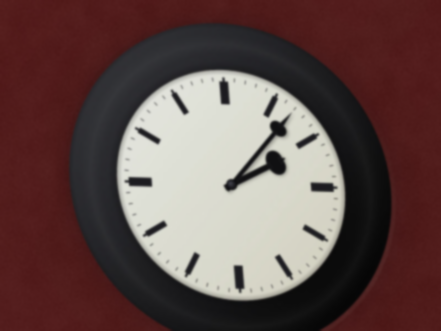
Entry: **2:07**
